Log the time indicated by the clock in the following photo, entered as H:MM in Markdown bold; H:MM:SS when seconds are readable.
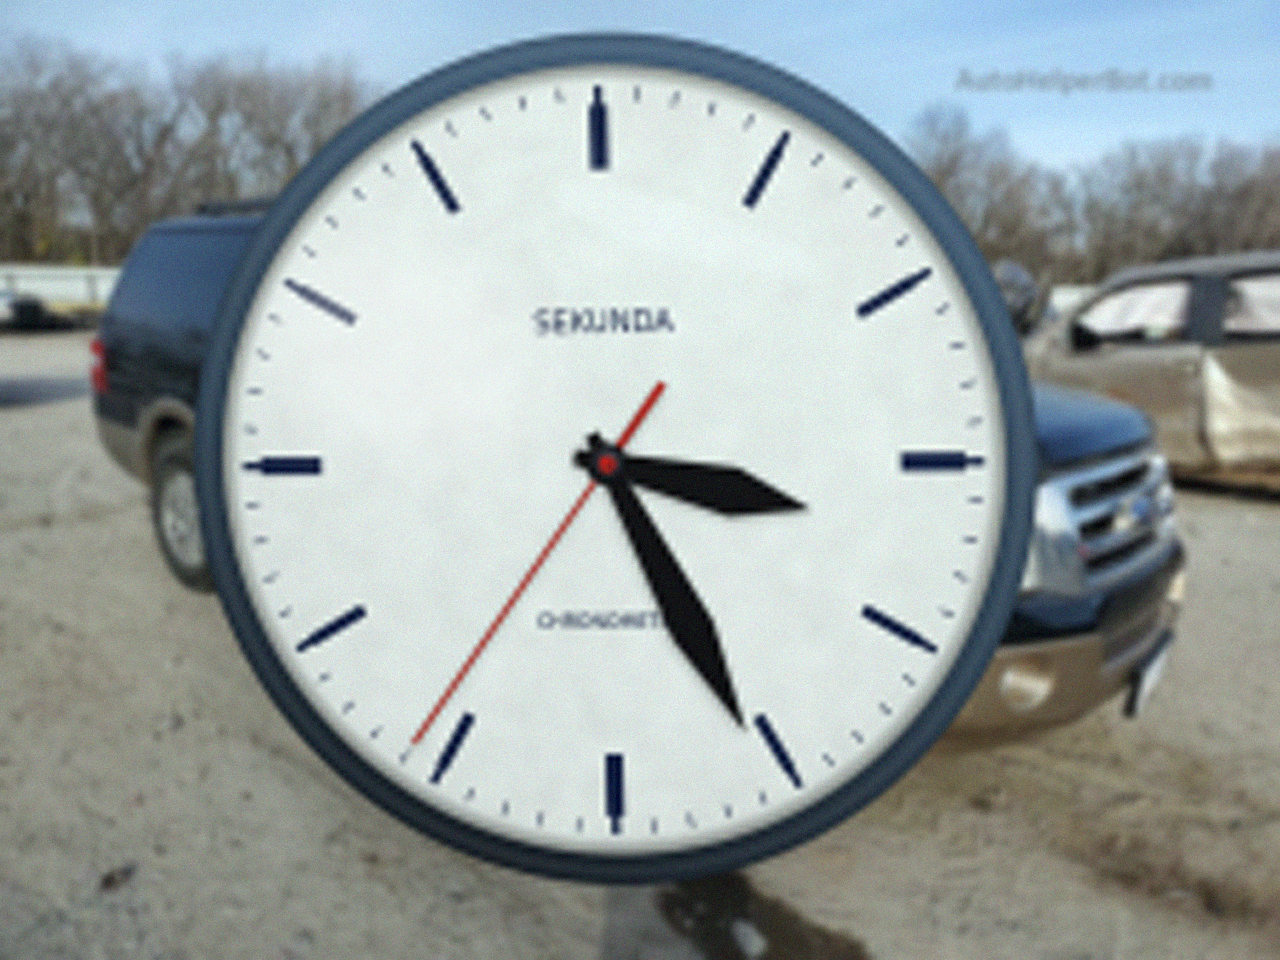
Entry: **3:25:36**
